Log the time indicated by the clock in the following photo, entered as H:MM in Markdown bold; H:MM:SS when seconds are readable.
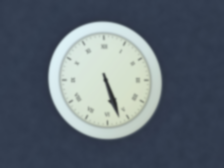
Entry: **5:27**
